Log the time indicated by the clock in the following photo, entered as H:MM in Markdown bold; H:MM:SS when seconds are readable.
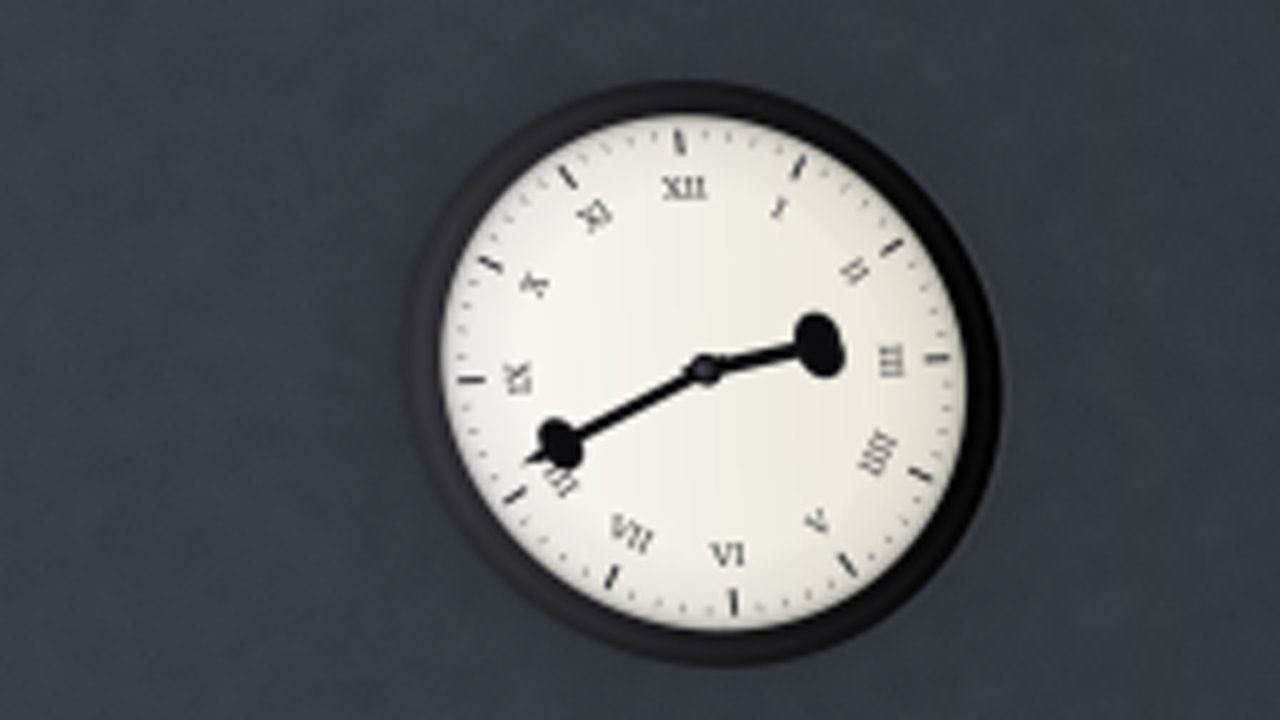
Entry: **2:41**
